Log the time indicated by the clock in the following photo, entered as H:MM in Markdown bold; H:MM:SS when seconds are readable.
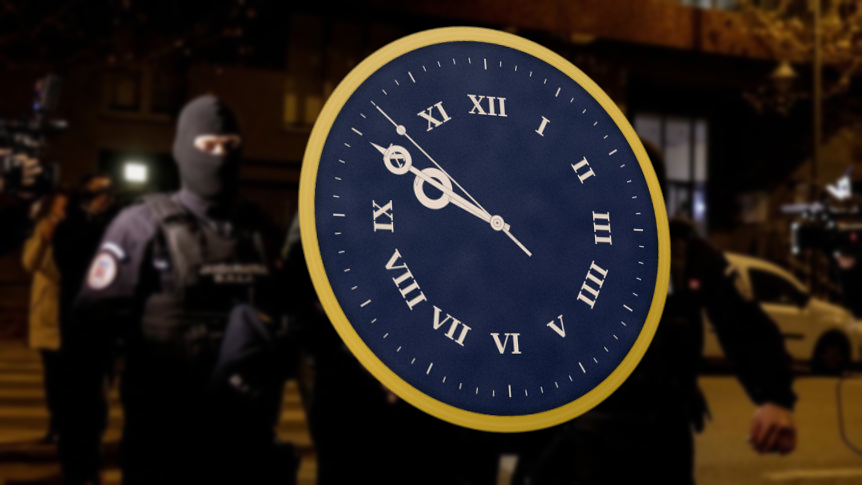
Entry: **9:49:52**
